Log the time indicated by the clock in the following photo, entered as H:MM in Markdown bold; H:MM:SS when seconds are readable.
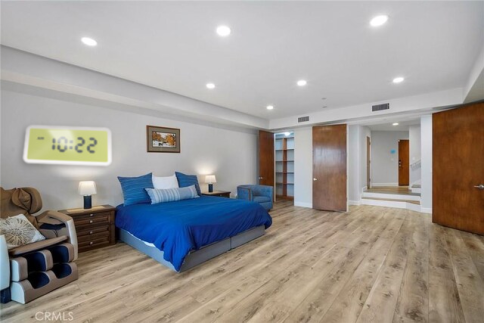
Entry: **10:22**
